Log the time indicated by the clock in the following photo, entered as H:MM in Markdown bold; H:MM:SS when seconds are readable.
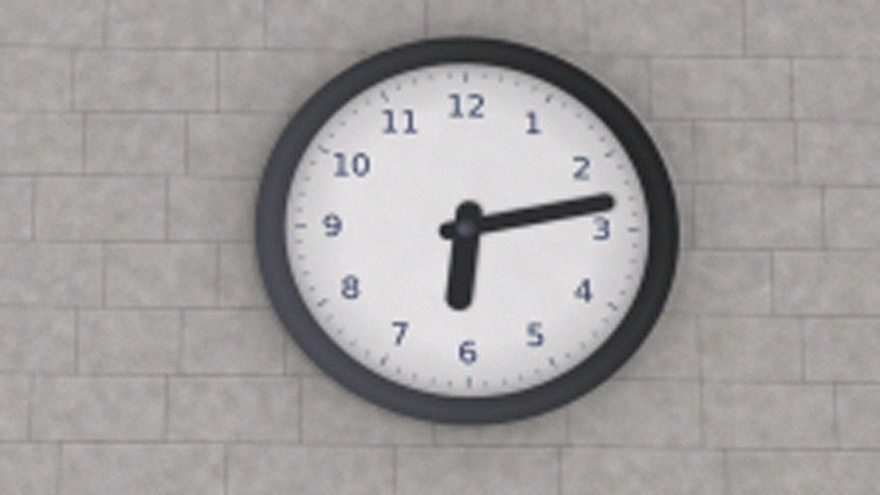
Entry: **6:13**
